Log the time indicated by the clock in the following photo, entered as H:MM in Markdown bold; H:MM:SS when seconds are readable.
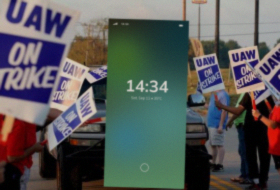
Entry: **14:34**
